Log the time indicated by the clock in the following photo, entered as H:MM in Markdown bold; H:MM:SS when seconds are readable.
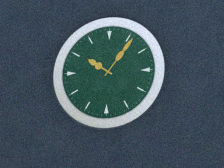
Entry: **10:06**
